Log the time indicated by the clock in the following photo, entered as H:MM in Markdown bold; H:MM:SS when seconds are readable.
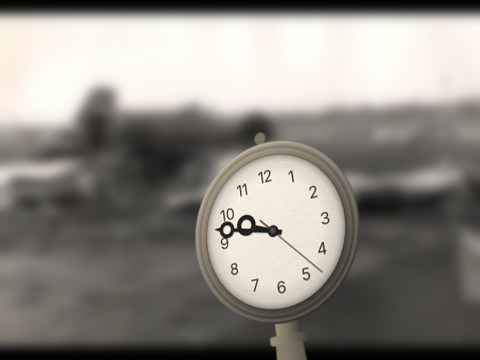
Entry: **9:47:23**
